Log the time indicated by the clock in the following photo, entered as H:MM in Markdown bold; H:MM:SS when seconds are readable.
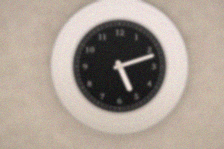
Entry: **5:12**
